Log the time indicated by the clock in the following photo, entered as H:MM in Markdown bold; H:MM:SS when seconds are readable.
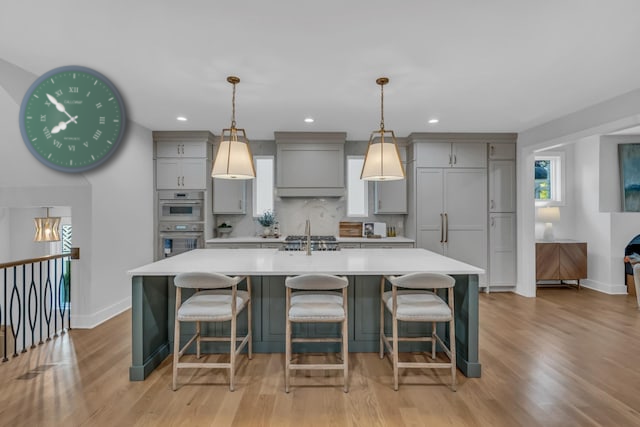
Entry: **7:52**
